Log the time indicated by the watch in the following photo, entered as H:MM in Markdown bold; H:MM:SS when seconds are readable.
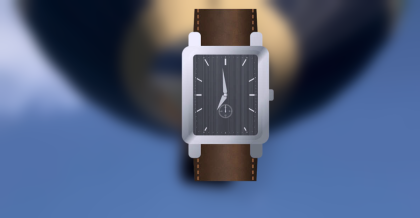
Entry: **6:59**
